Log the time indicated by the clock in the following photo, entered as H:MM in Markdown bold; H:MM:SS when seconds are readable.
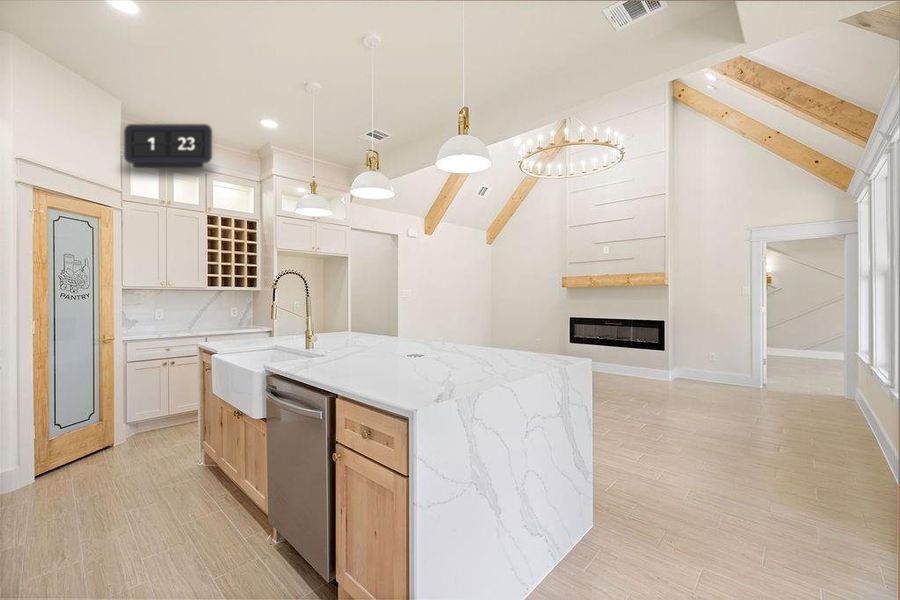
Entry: **1:23**
